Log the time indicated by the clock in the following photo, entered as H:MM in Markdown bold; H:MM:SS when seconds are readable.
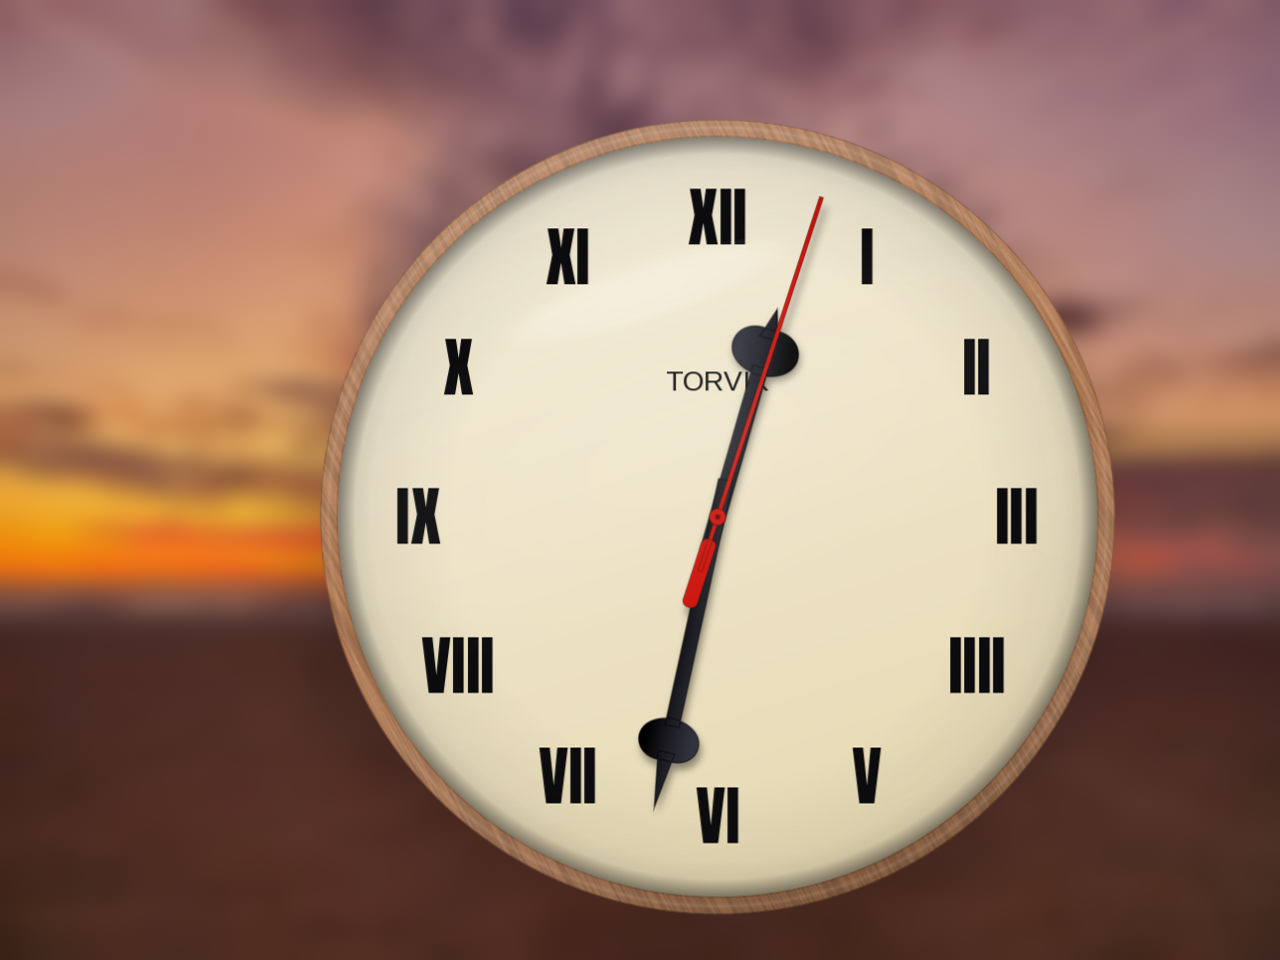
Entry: **12:32:03**
